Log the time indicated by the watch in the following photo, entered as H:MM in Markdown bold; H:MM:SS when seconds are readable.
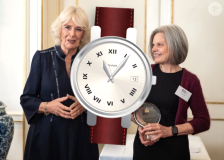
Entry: **11:06**
